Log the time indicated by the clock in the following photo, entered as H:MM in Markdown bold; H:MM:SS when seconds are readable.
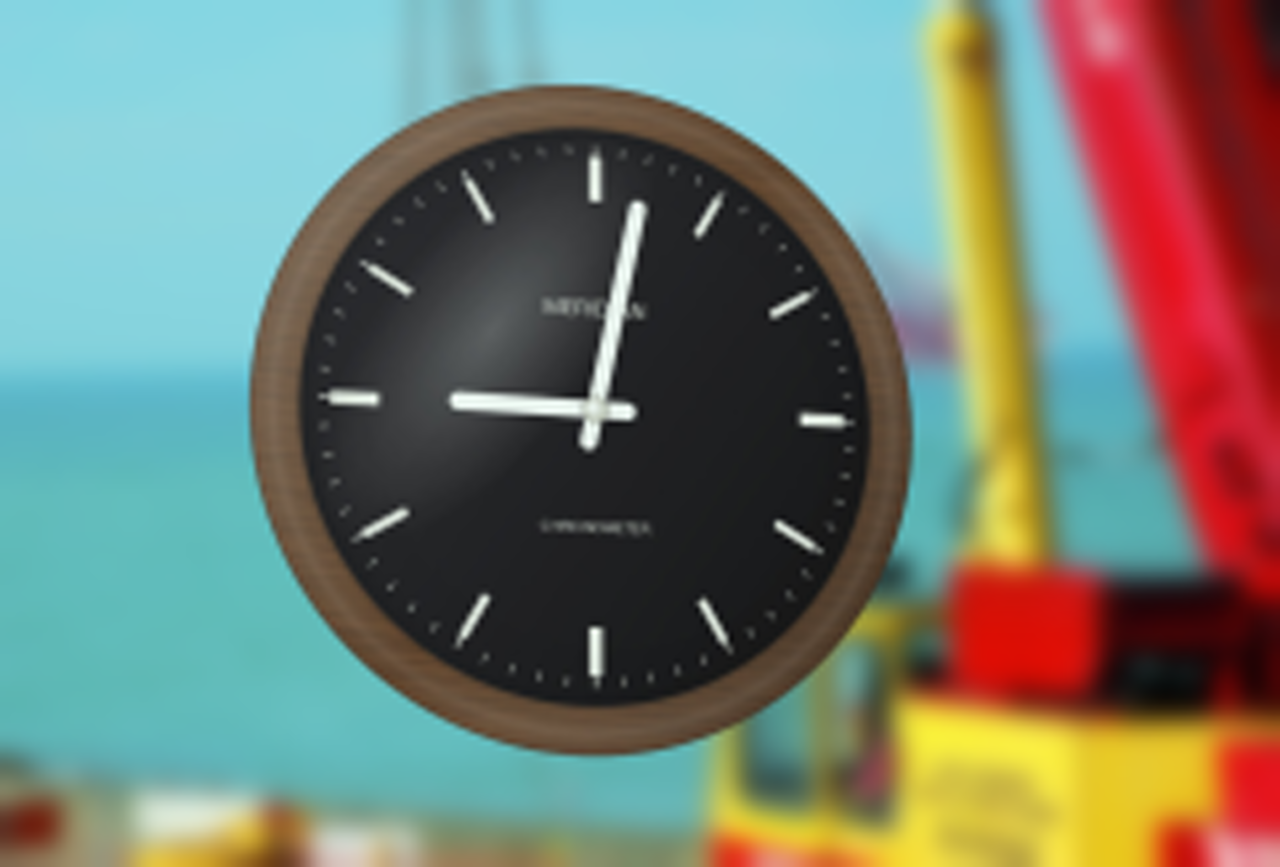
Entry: **9:02**
